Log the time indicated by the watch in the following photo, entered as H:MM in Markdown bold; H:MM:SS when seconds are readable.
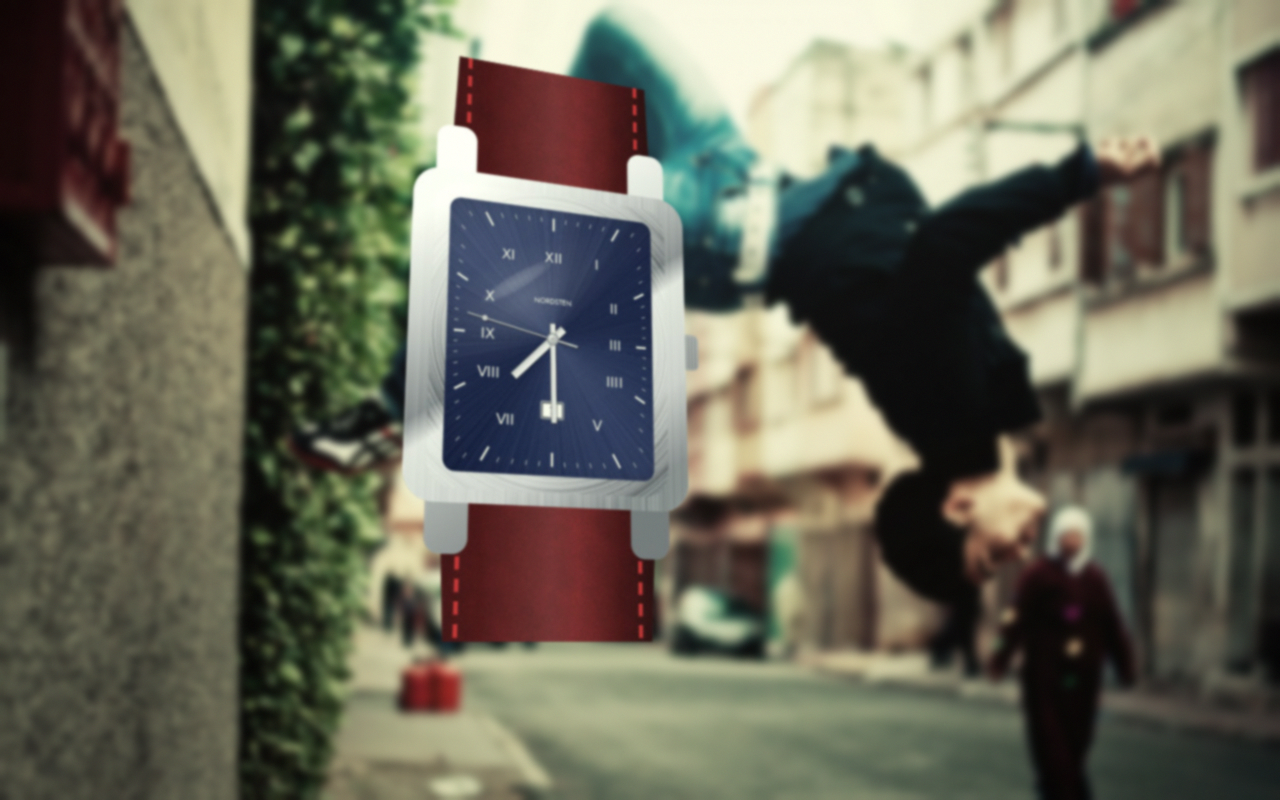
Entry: **7:29:47**
